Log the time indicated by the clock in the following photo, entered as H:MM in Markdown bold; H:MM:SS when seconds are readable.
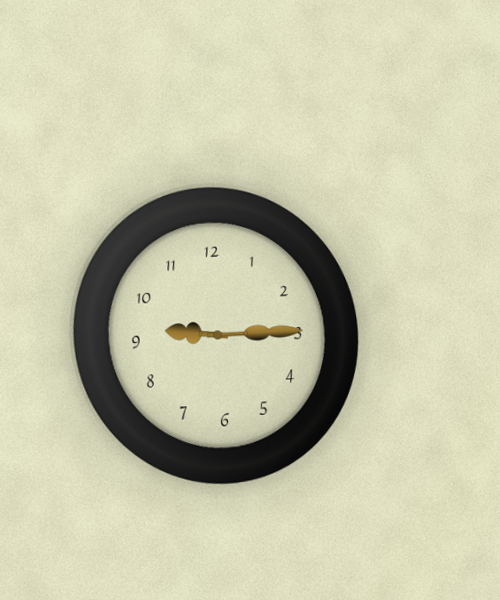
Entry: **9:15**
